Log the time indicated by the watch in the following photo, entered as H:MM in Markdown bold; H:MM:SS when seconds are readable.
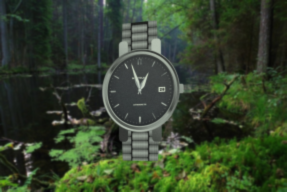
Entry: **12:57**
